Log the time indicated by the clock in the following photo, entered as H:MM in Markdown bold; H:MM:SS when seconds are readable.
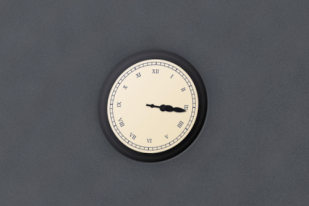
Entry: **3:16**
